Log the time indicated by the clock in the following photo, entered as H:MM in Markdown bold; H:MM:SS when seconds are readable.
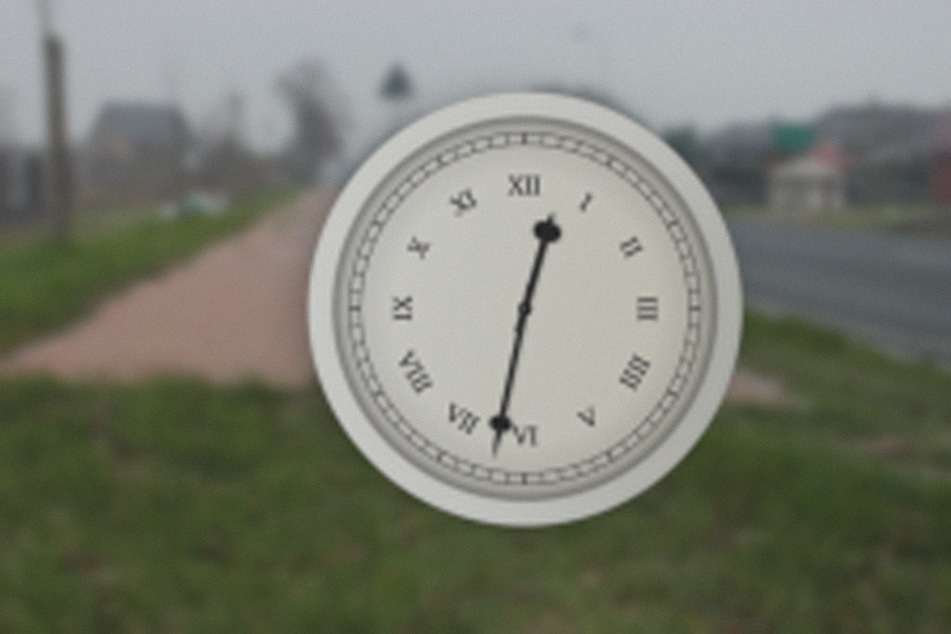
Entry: **12:32**
